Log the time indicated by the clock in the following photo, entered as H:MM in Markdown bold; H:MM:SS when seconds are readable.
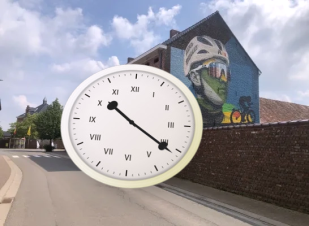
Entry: **10:21**
